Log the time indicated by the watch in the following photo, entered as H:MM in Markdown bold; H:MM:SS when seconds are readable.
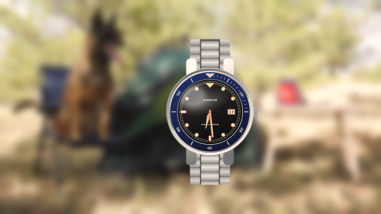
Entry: **6:29**
